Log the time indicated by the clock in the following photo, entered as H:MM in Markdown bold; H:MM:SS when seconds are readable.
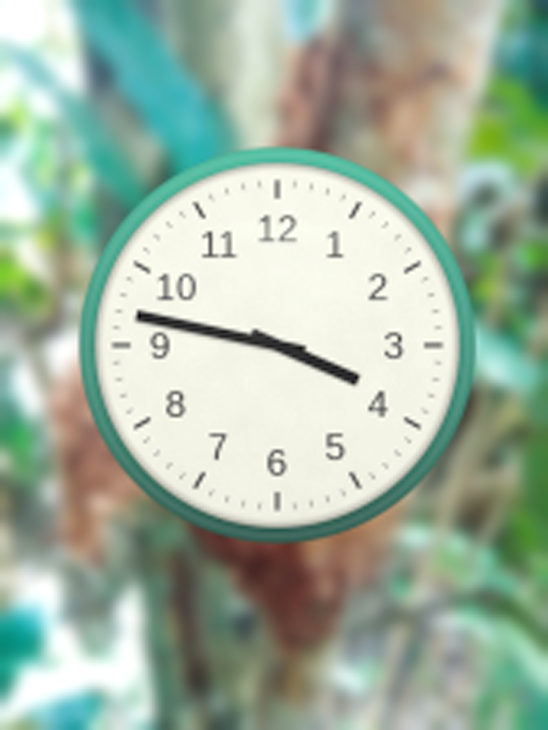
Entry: **3:47**
